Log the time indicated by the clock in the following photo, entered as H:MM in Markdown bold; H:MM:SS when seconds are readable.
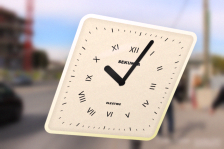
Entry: **10:03**
